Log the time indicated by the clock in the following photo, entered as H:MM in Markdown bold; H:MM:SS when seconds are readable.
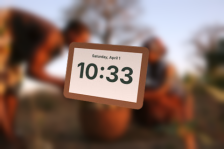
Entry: **10:33**
